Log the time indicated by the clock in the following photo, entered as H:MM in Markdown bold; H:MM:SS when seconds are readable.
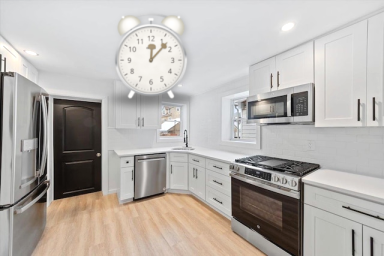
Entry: **12:07**
